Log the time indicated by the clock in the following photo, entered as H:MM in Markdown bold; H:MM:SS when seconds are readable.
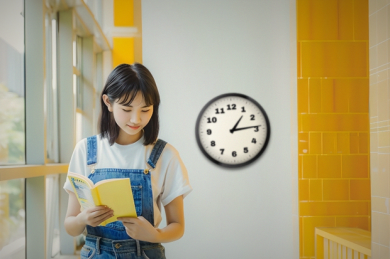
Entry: **1:14**
